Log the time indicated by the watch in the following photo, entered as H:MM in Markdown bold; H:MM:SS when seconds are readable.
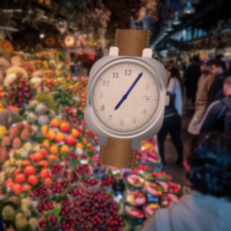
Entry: **7:05**
